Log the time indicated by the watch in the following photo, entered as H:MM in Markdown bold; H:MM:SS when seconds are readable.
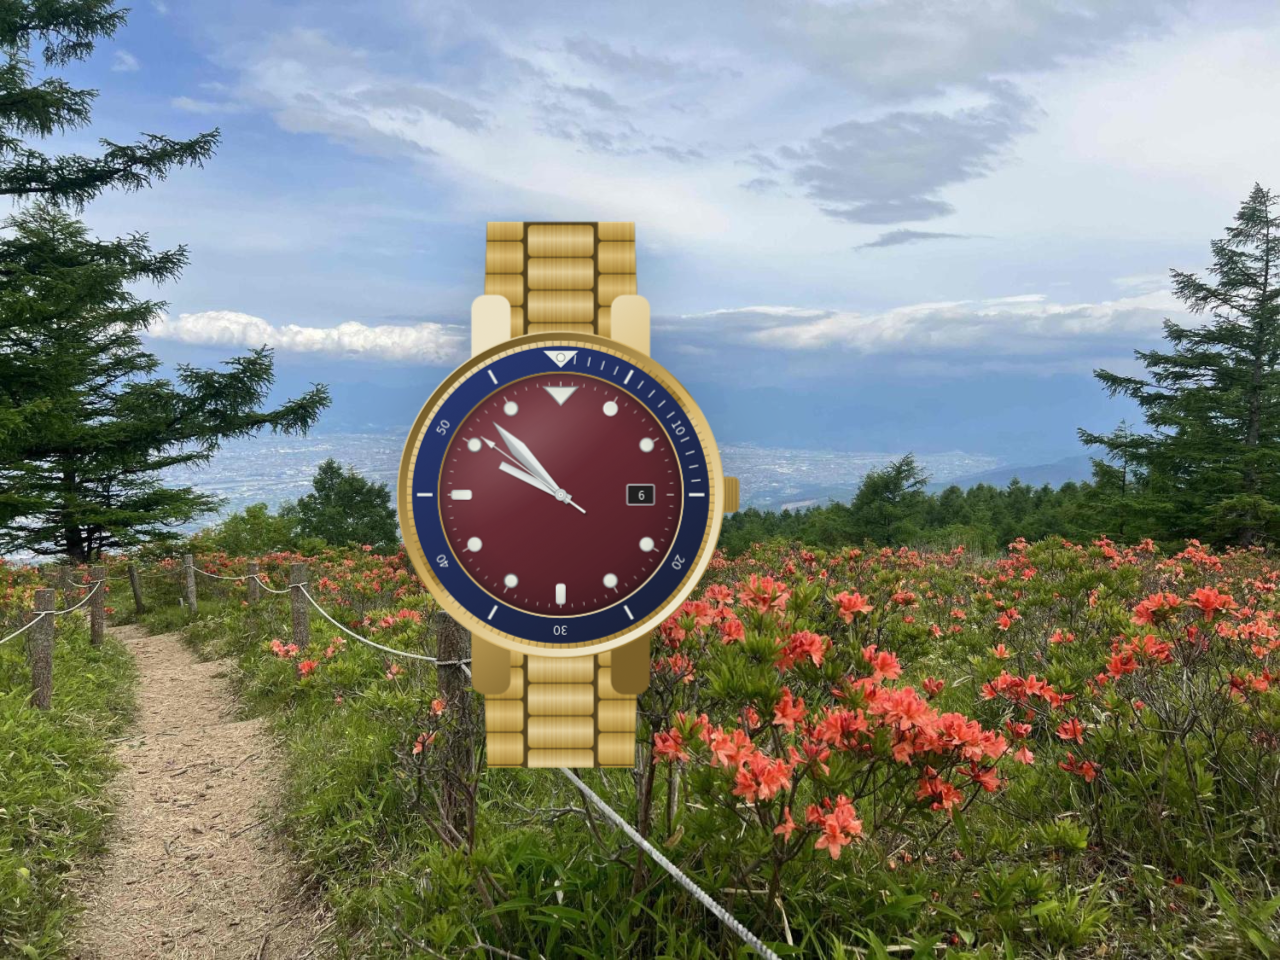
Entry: **9:52:51**
